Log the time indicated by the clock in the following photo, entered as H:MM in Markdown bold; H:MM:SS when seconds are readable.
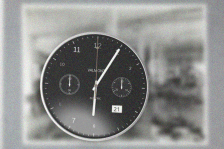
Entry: **6:05**
